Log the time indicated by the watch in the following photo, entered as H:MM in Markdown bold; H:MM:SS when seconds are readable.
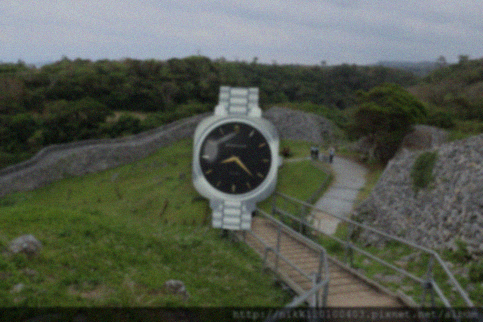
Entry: **8:22**
